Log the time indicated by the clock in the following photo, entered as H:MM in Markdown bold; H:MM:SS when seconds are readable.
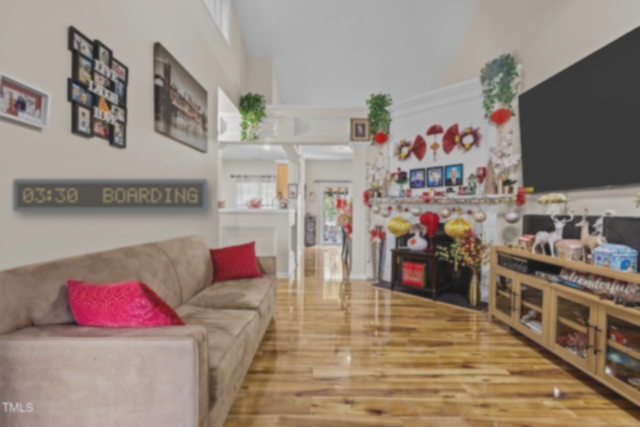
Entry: **3:30**
